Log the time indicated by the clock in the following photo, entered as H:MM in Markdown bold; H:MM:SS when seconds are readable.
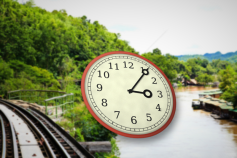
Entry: **3:06**
